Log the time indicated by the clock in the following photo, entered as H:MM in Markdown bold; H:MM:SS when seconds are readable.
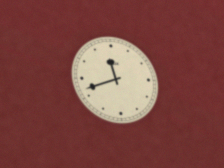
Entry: **11:42**
